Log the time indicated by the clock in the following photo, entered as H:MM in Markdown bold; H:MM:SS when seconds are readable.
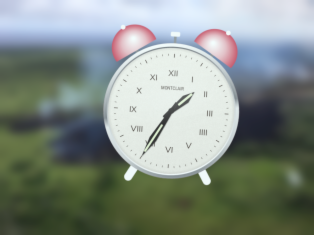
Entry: **1:35**
